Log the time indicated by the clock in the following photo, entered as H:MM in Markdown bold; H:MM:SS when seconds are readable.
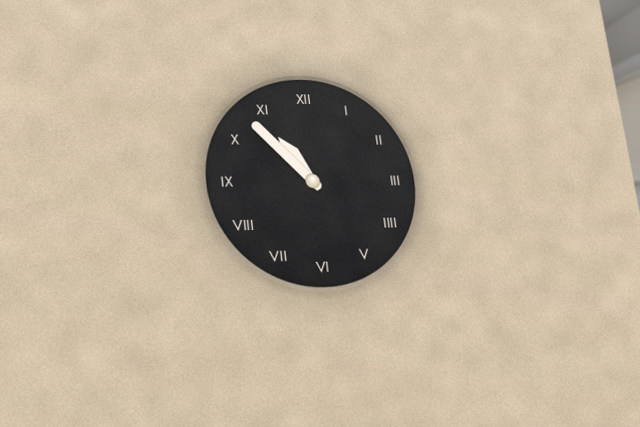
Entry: **10:53**
